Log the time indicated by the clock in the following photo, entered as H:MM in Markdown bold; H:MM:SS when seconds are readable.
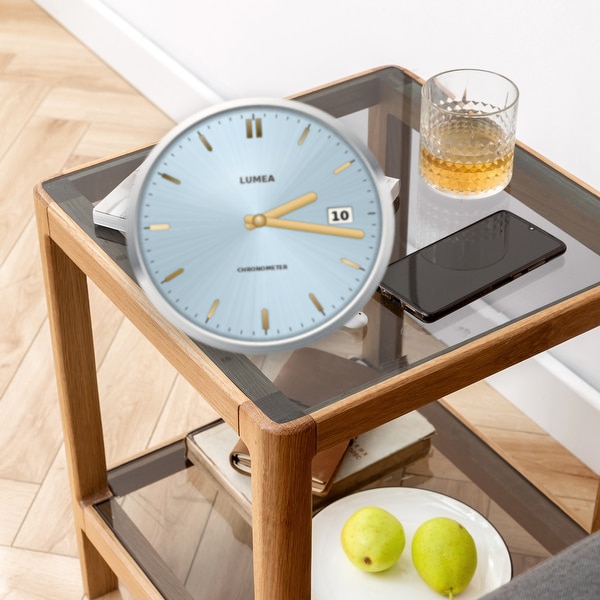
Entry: **2:17**
